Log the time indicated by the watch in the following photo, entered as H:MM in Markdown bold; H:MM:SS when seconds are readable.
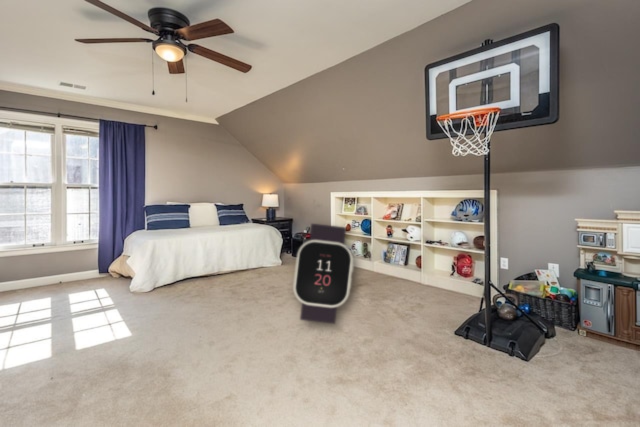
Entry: **11:20**
